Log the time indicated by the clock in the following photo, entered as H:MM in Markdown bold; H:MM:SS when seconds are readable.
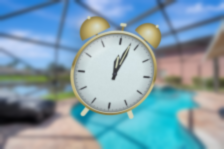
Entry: **12:03**
